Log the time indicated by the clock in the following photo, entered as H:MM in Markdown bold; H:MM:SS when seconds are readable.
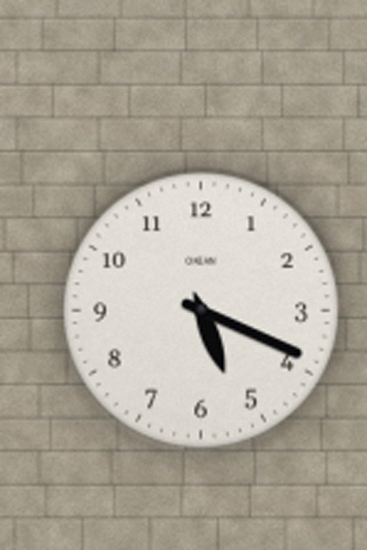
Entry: **5:19**
